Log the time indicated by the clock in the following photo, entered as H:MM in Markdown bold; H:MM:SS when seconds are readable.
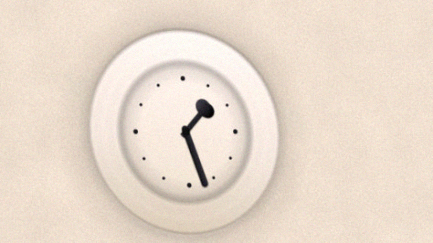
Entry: **1:27**
